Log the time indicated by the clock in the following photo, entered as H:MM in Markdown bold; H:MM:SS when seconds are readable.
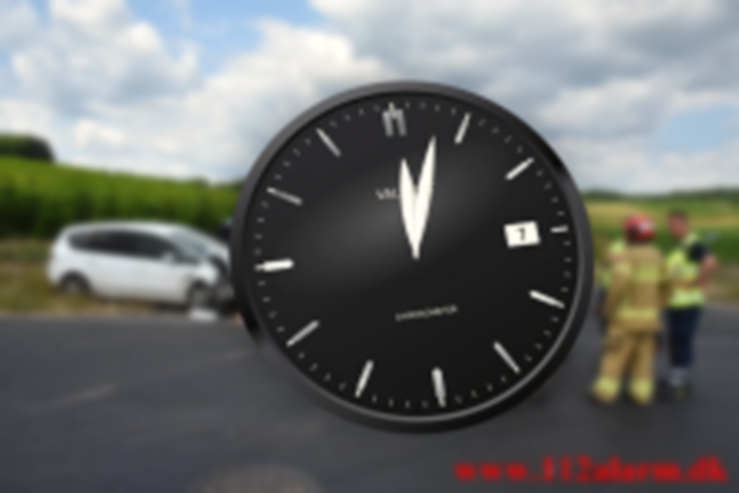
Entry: **12:03**
